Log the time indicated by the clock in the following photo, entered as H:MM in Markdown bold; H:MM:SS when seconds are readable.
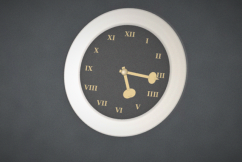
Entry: **5:16**
